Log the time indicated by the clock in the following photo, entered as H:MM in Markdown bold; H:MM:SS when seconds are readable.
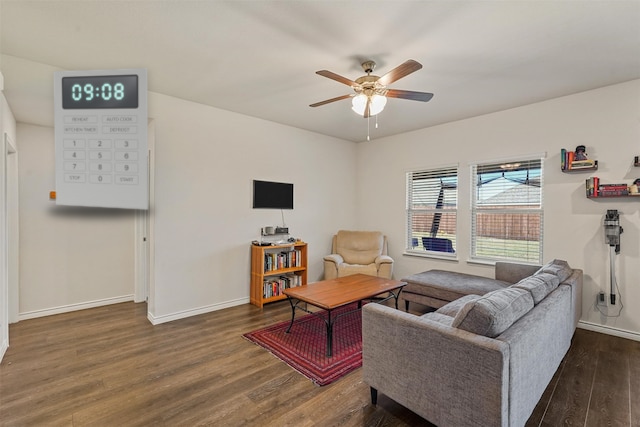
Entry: **9:08**
